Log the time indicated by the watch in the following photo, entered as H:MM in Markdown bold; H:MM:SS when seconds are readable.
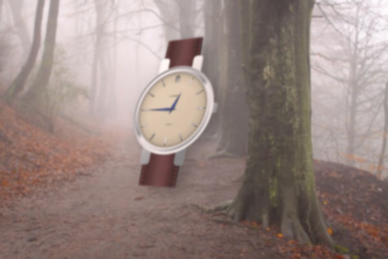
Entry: **12:45**
